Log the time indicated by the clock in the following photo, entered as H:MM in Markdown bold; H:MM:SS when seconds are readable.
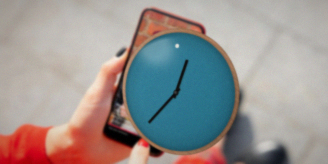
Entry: **12:37**
